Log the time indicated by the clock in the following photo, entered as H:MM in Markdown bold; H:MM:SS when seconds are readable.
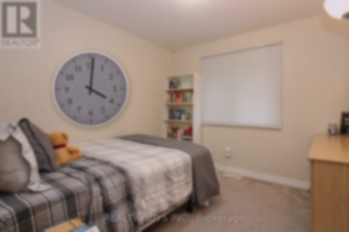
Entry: **4:01**
